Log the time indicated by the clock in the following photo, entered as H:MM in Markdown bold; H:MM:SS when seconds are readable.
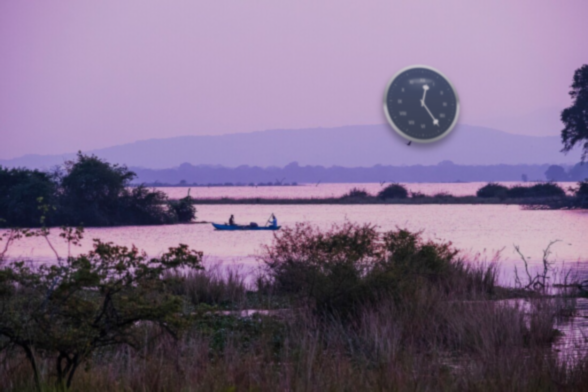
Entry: **12:24**
